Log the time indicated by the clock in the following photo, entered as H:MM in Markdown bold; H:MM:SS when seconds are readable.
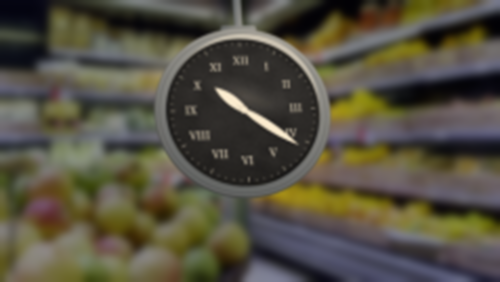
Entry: **10:21**
